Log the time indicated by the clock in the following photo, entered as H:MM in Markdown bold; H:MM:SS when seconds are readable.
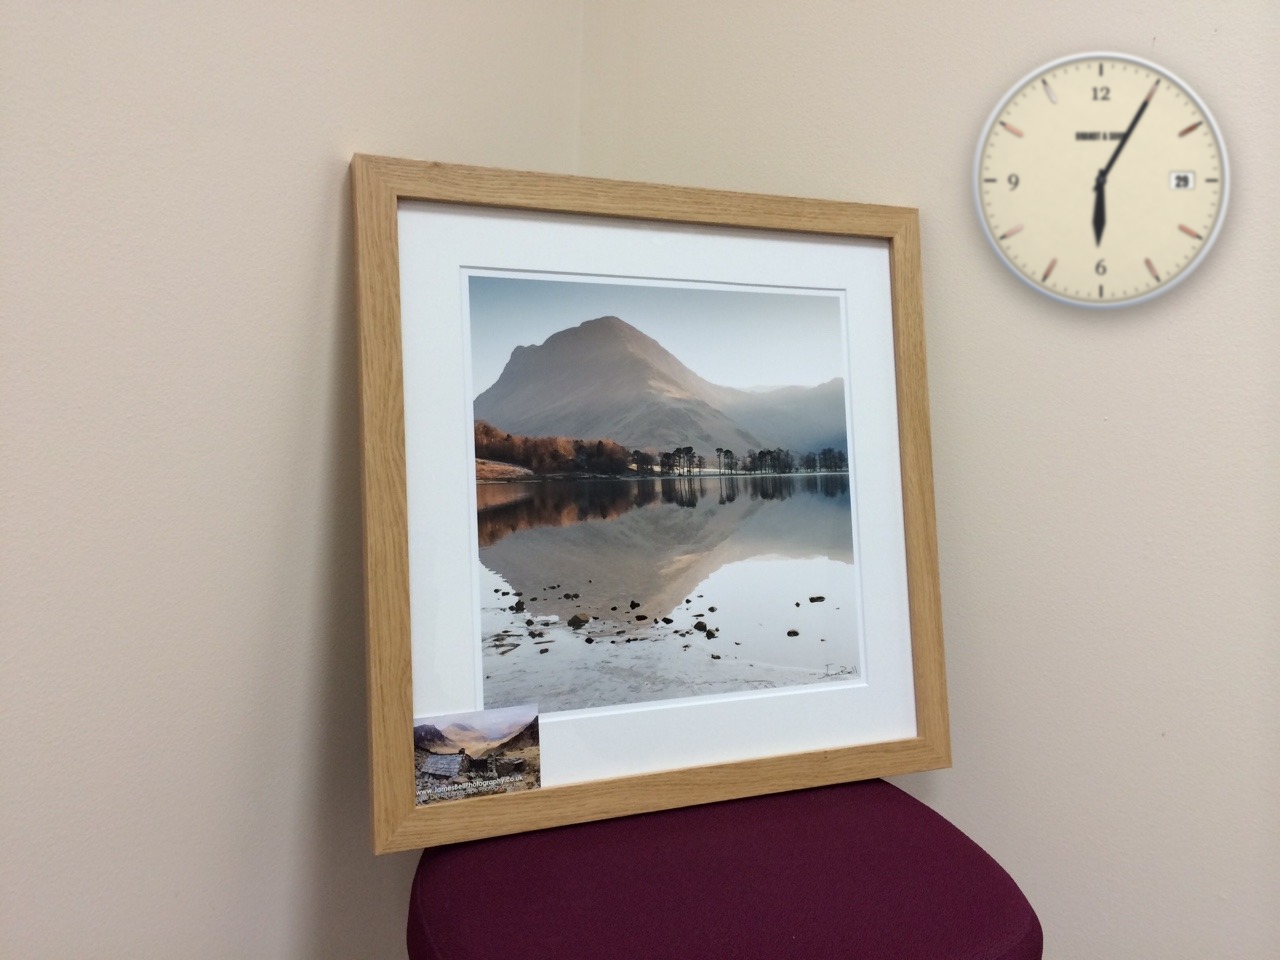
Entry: **6:05**
